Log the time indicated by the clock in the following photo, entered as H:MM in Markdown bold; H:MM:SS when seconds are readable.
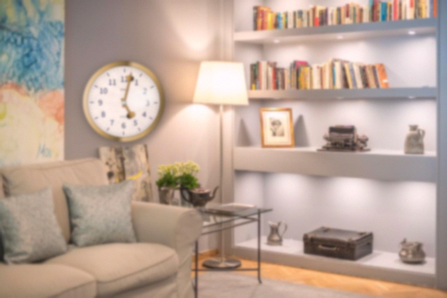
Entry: **5:02**
